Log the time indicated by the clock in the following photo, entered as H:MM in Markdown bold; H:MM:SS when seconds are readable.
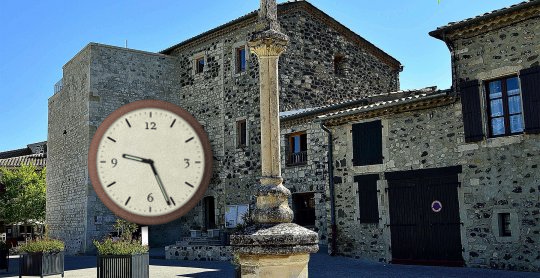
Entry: **9:26**
